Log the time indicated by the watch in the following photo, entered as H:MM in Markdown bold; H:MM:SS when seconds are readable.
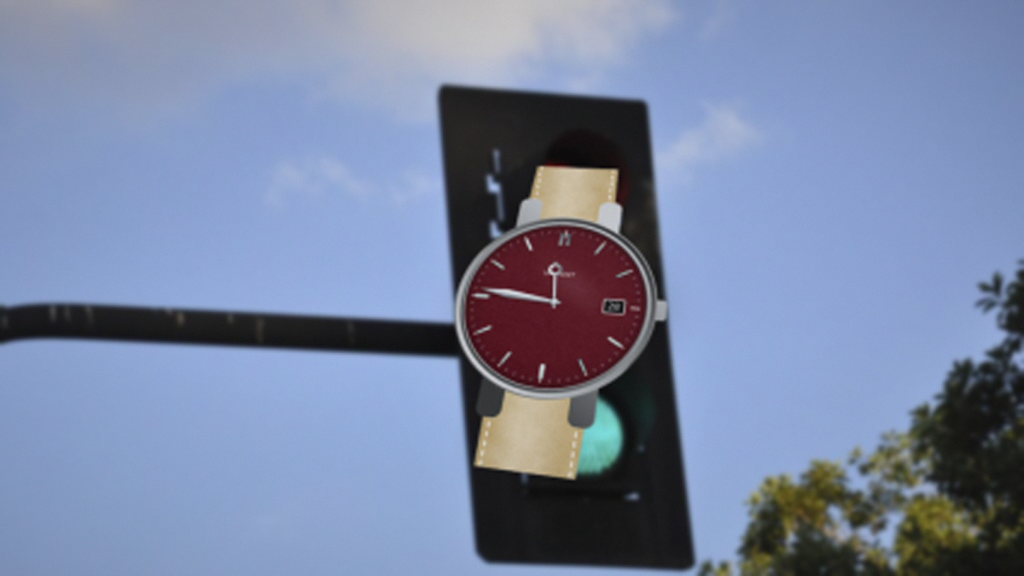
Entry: **11:46**
